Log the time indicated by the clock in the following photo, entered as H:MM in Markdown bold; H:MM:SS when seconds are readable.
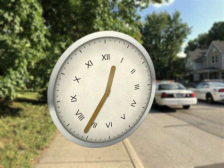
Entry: **12:36**
